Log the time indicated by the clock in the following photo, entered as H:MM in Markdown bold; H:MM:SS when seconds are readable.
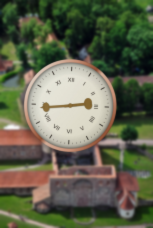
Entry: **2:44**
